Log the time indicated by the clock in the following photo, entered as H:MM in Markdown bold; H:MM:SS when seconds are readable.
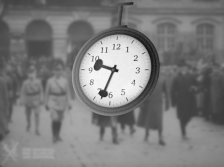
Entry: **9:33**
